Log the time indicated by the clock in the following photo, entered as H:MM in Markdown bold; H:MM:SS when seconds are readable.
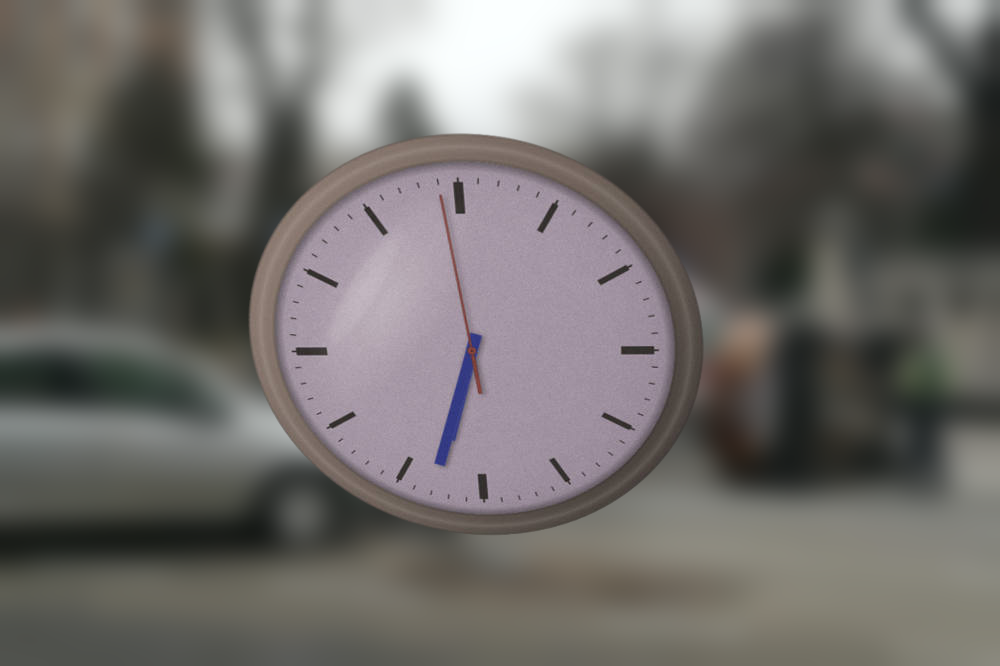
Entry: **6:32:59**
